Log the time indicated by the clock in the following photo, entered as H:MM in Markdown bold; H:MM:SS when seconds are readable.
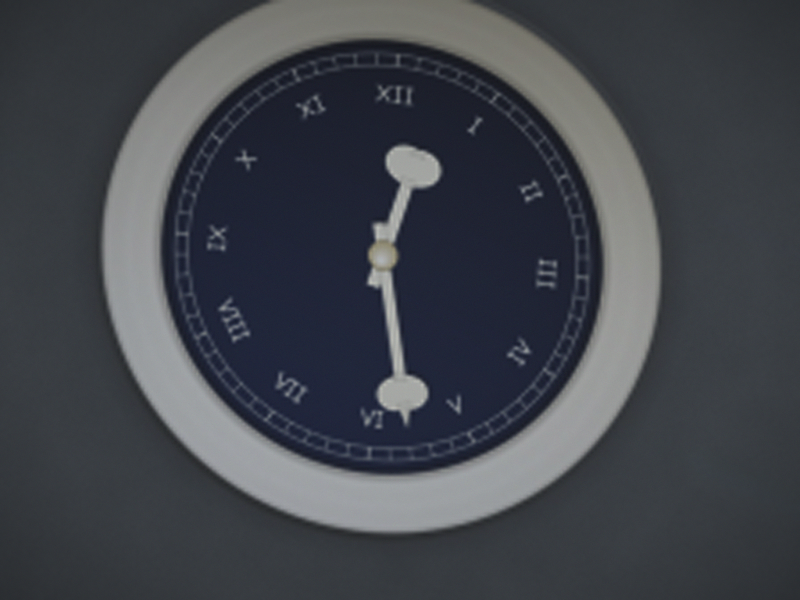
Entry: **12:28**
